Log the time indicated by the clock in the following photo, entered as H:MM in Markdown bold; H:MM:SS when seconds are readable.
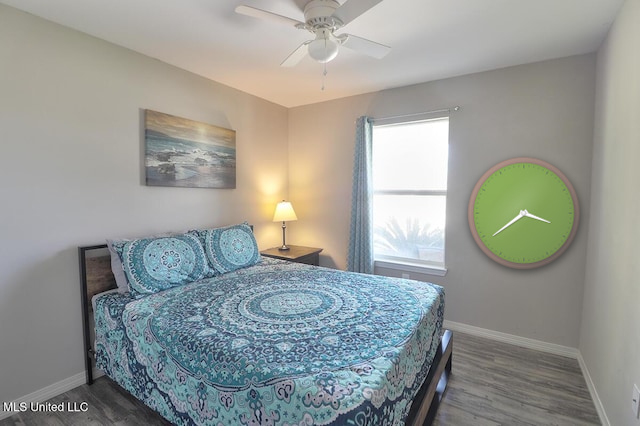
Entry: **3:39**
